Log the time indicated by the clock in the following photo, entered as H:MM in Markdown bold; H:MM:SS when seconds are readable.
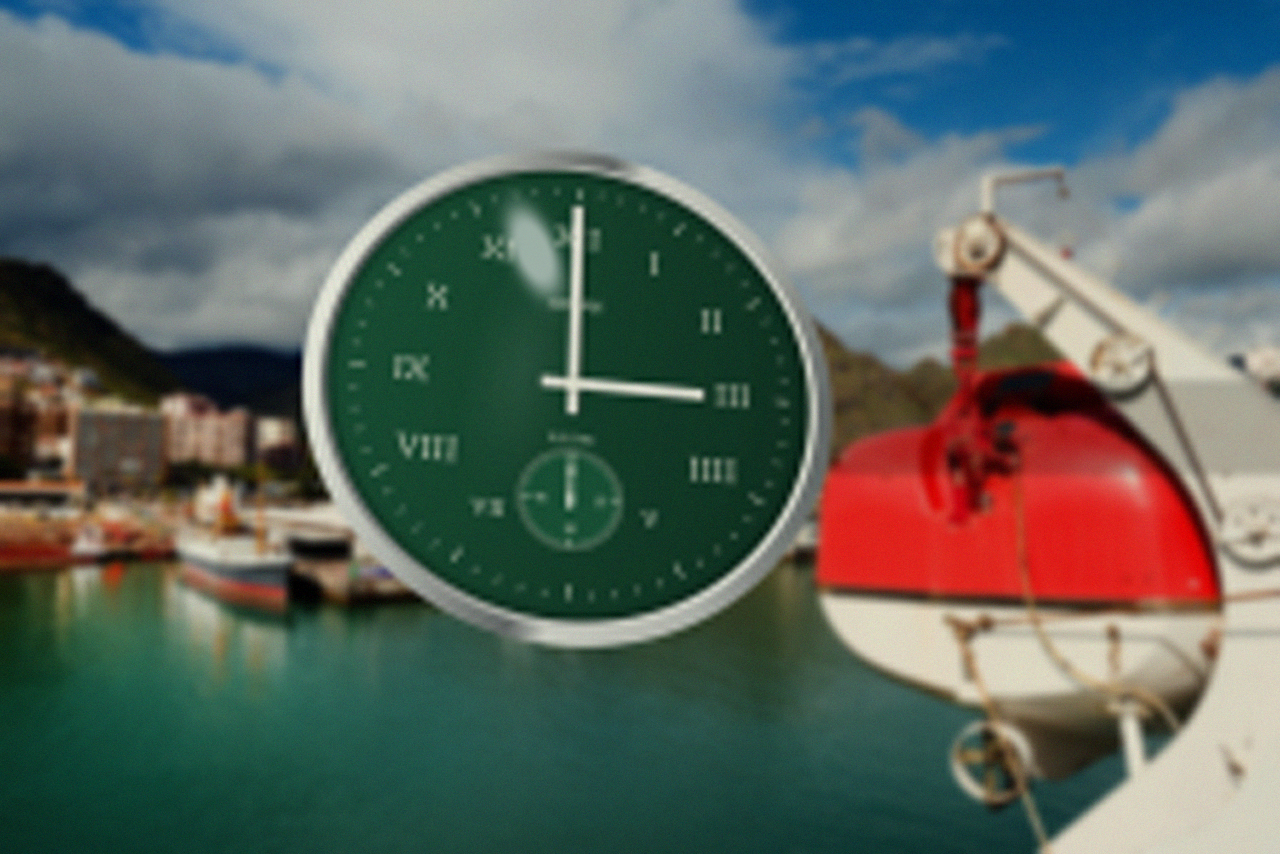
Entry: **3:00**
